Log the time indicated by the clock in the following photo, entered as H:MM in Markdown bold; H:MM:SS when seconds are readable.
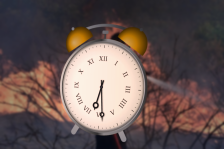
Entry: **6:29**
